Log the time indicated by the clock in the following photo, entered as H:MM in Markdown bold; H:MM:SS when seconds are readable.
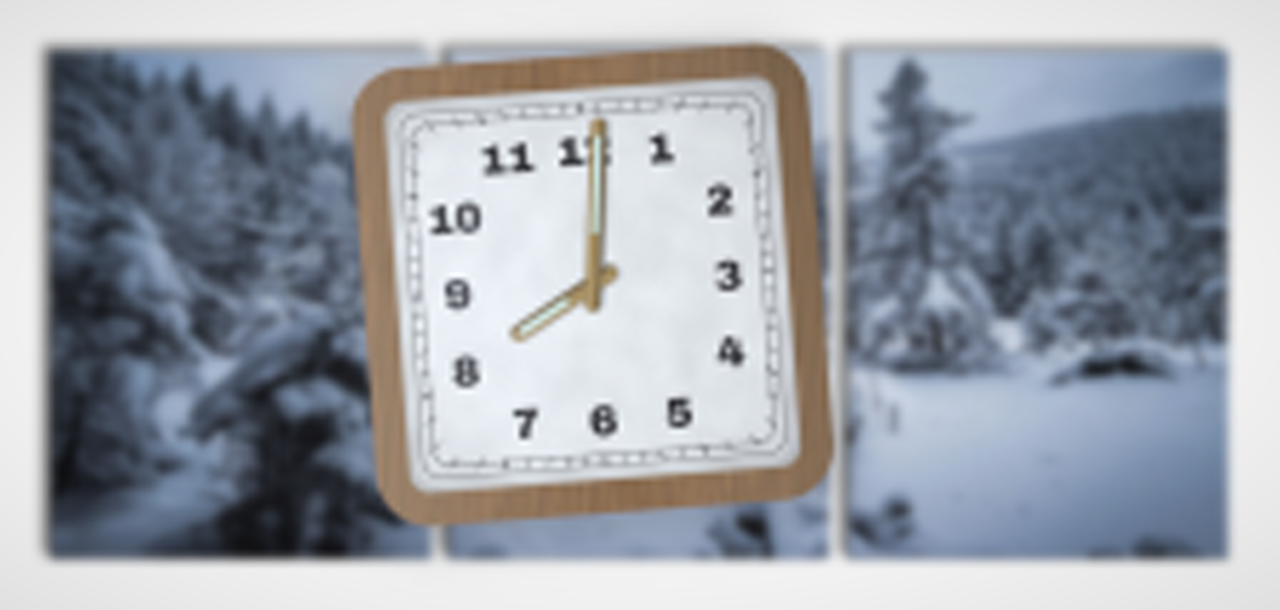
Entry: **8:01**
